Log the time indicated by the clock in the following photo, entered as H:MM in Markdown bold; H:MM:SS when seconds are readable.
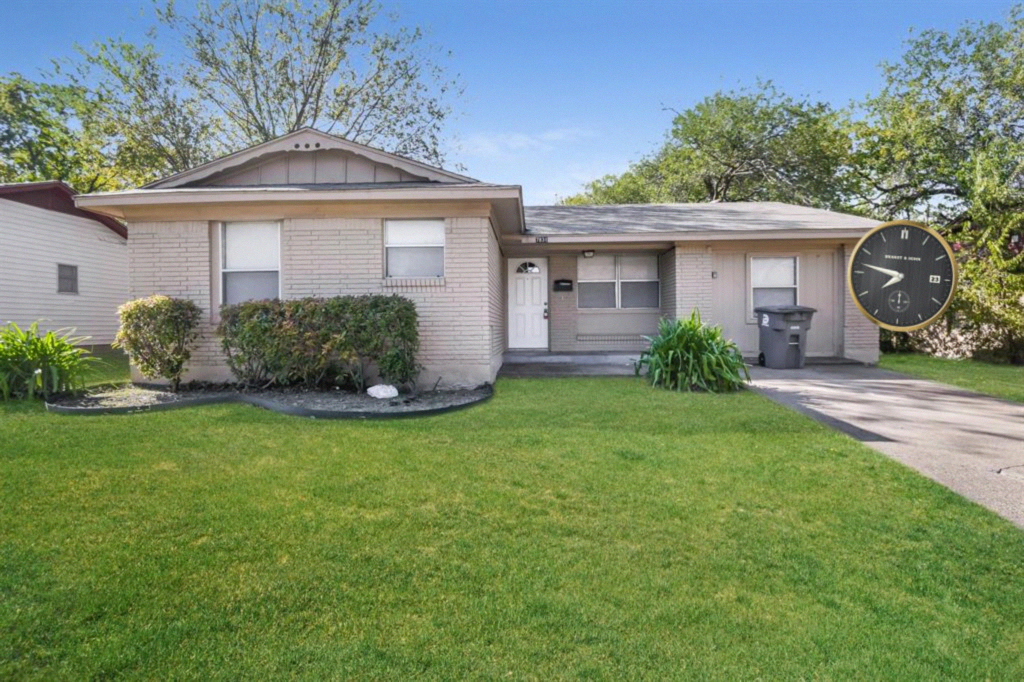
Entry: **7:47**
